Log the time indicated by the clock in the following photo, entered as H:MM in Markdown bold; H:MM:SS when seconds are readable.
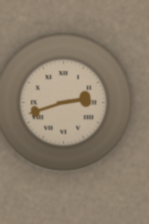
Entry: **2:42**
